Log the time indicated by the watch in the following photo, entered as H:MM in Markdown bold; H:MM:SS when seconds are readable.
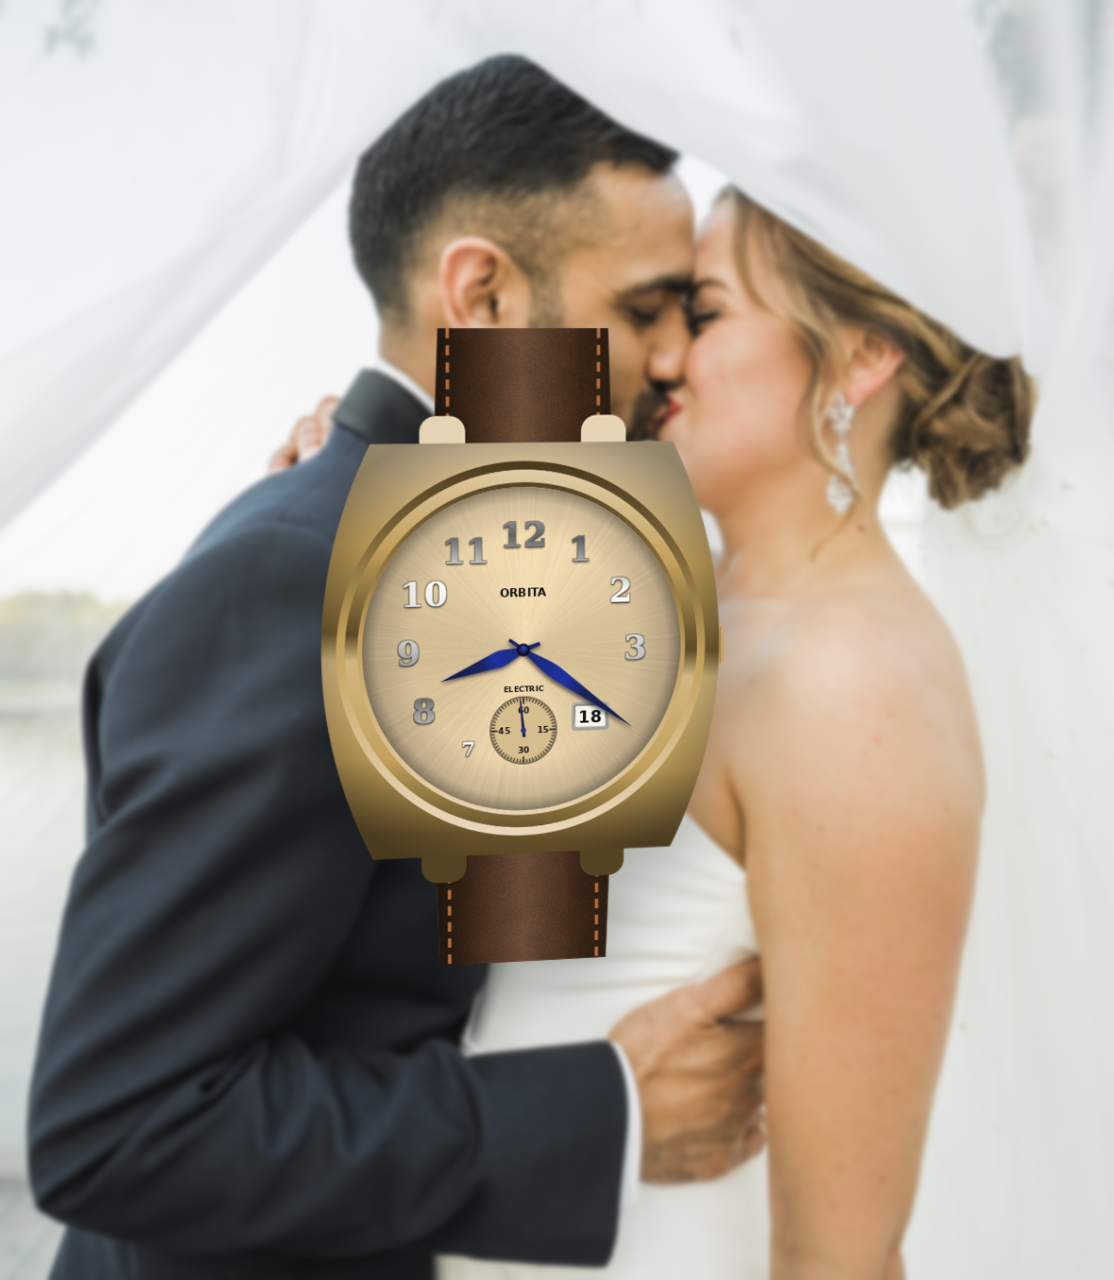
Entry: **8:20:59**
